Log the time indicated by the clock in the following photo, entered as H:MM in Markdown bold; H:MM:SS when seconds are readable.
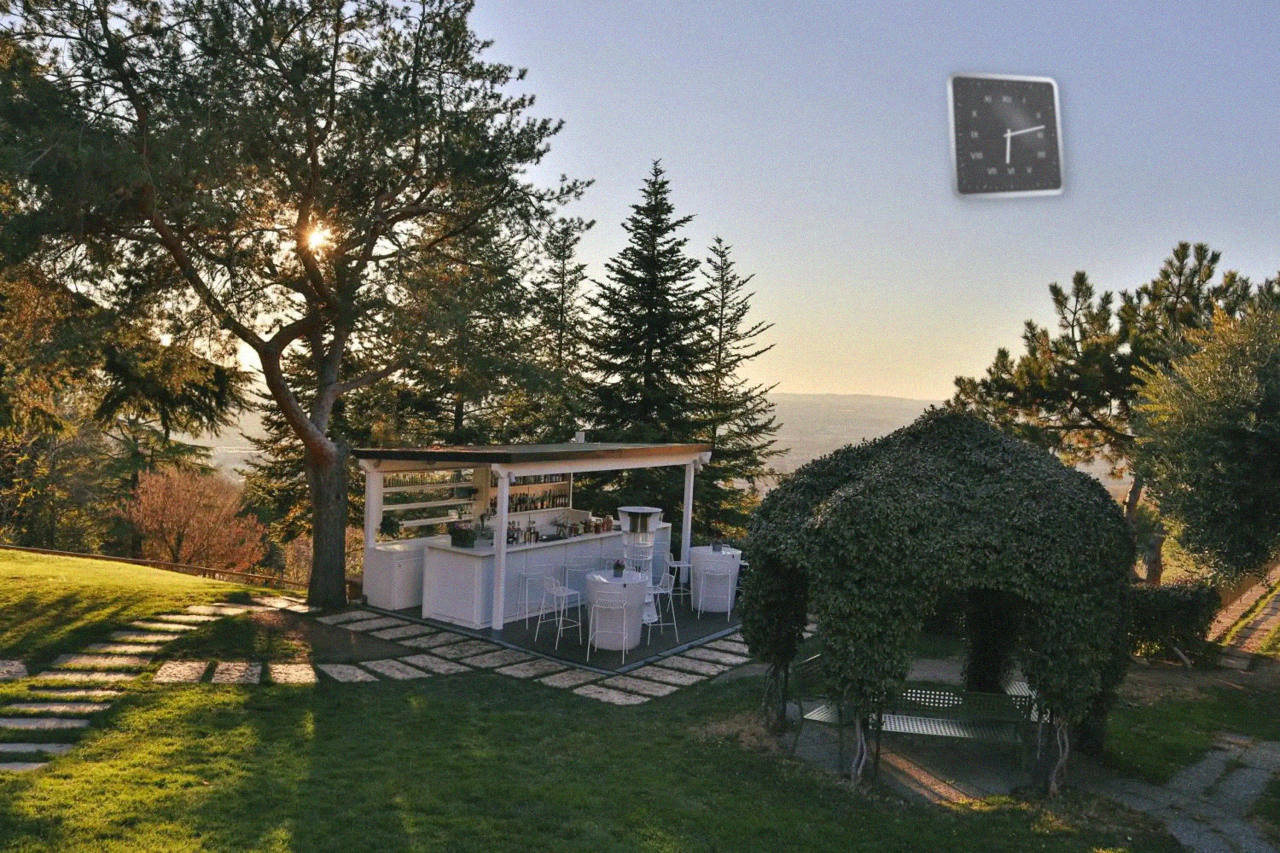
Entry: **6:13**
